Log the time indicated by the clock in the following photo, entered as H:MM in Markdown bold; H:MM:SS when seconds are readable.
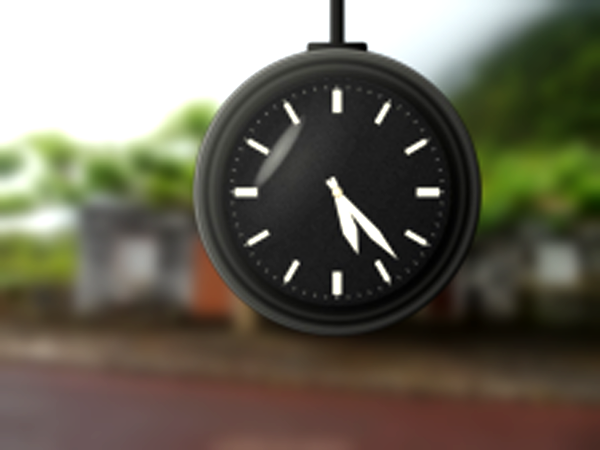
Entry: **5:23**
